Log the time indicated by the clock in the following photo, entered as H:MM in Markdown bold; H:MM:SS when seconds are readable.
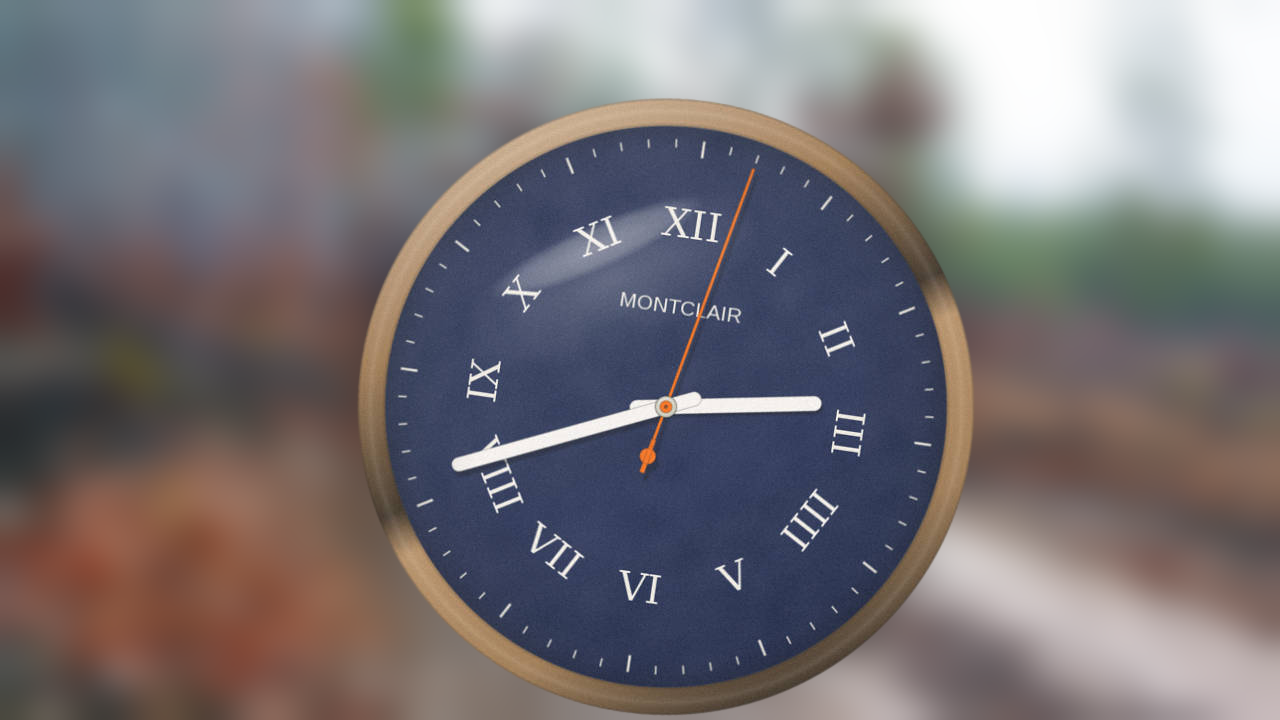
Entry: **2:41:02**
